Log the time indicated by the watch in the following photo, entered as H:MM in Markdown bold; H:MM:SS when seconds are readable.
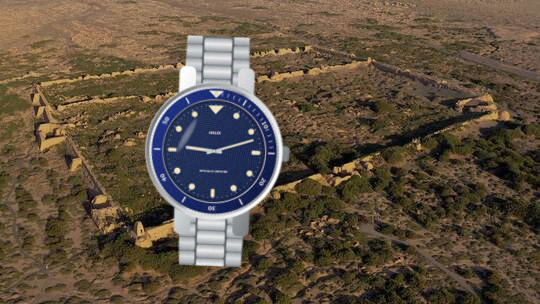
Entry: **9:12**
